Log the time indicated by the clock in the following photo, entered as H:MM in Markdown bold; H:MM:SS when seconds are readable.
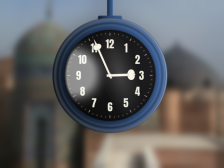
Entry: **2:56**
